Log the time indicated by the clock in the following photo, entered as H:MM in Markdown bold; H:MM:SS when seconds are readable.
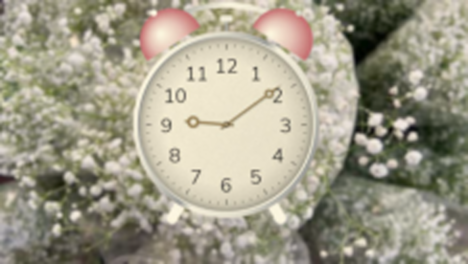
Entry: **9:09**
